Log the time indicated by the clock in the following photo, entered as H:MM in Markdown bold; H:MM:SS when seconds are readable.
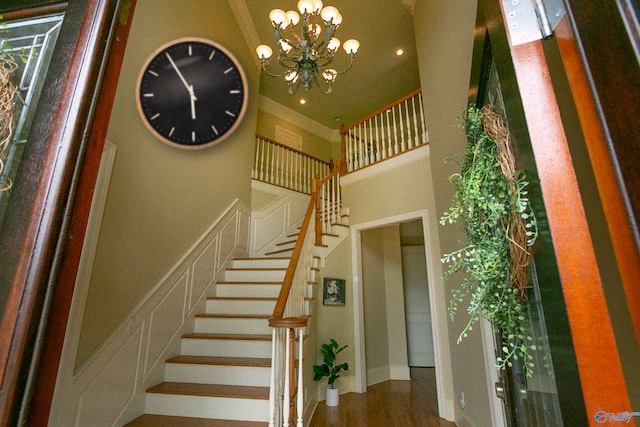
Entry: **5:55**
